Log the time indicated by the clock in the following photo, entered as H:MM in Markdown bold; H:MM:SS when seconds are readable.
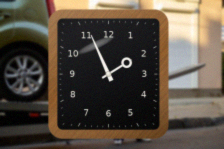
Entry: **1:56**
